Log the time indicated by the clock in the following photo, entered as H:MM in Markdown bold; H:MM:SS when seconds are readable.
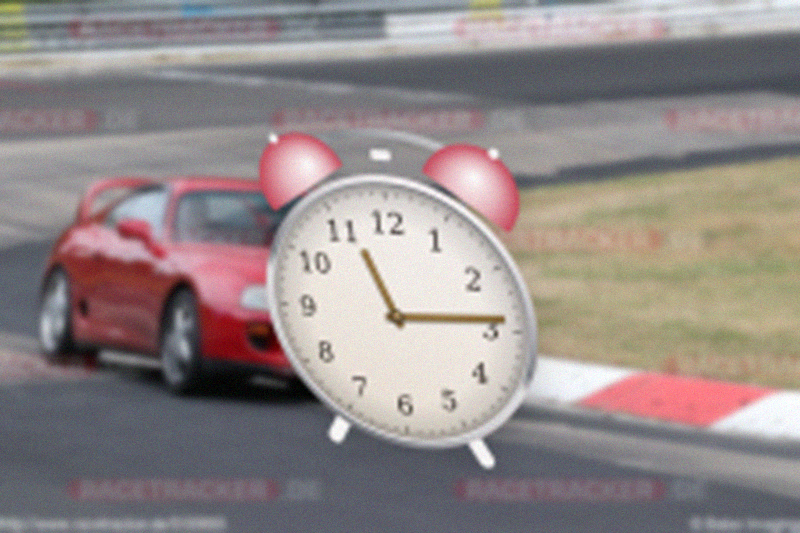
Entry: **11:14**
